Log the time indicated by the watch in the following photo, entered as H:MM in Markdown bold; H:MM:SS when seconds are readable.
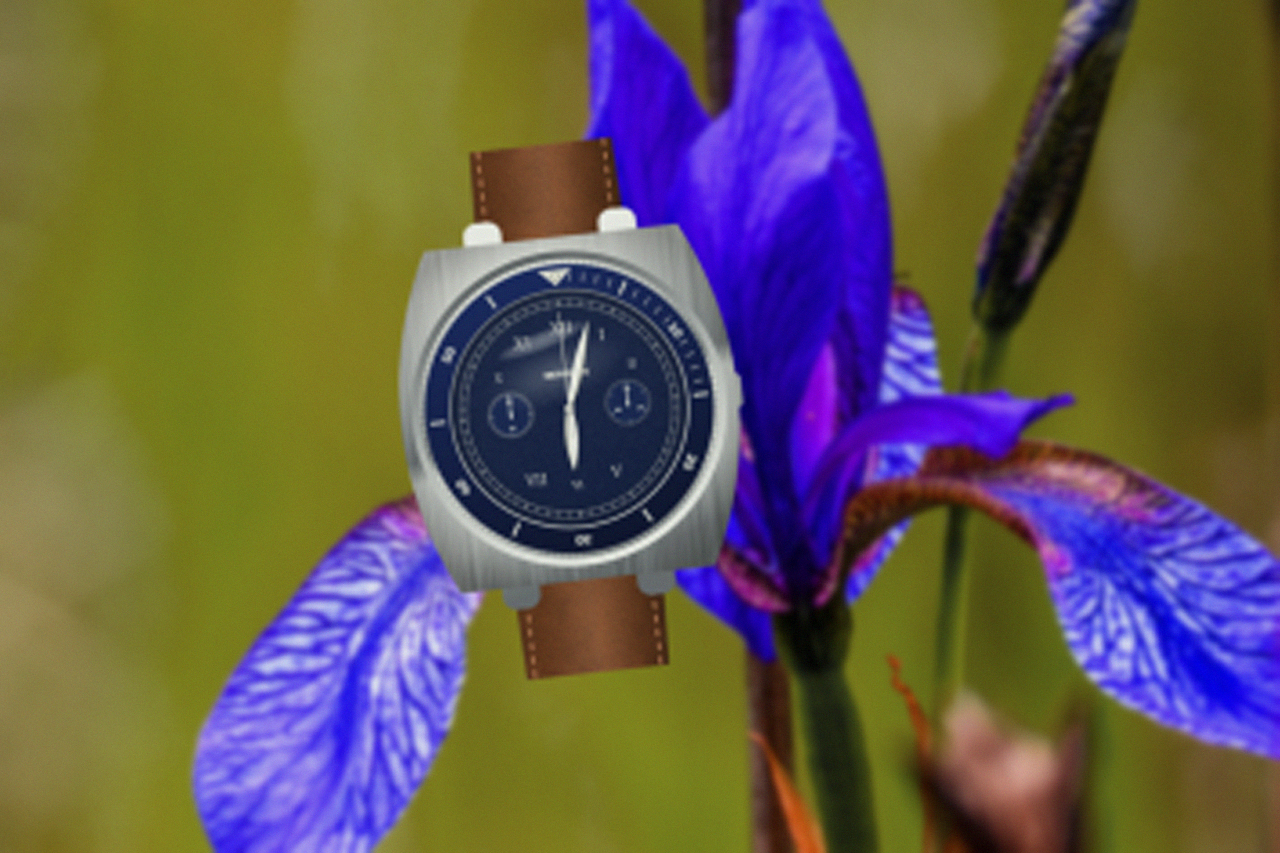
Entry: **6:03**
